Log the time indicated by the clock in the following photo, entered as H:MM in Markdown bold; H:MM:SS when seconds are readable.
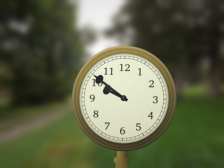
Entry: **9:51**
